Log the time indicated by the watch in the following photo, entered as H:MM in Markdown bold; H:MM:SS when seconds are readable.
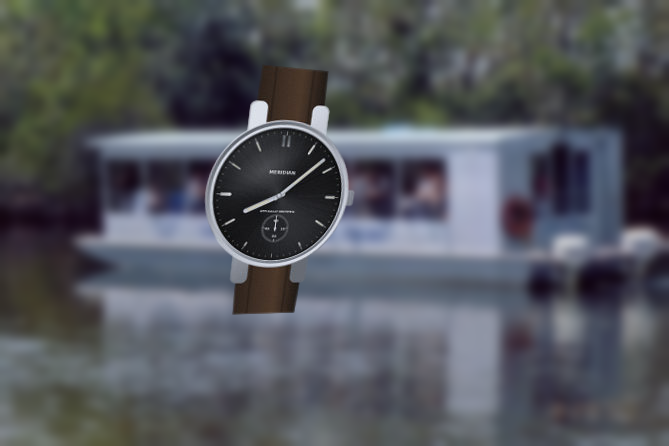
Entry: **8:08**
